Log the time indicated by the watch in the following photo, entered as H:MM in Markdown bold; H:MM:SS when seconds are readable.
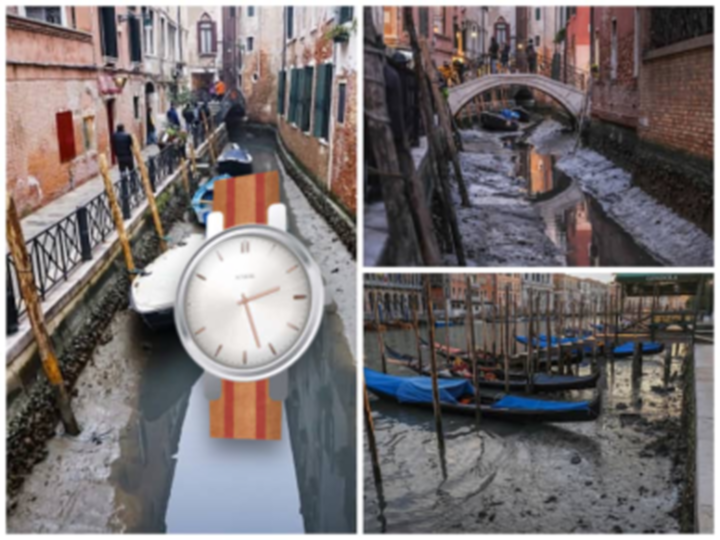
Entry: **2:27**
